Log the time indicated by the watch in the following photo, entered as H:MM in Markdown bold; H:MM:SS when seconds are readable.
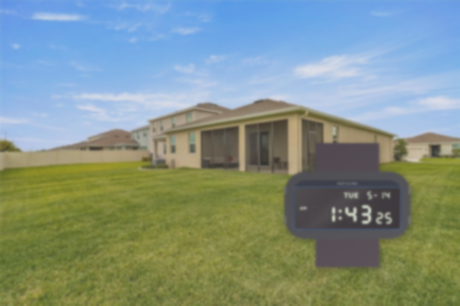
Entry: **1:43:25**
